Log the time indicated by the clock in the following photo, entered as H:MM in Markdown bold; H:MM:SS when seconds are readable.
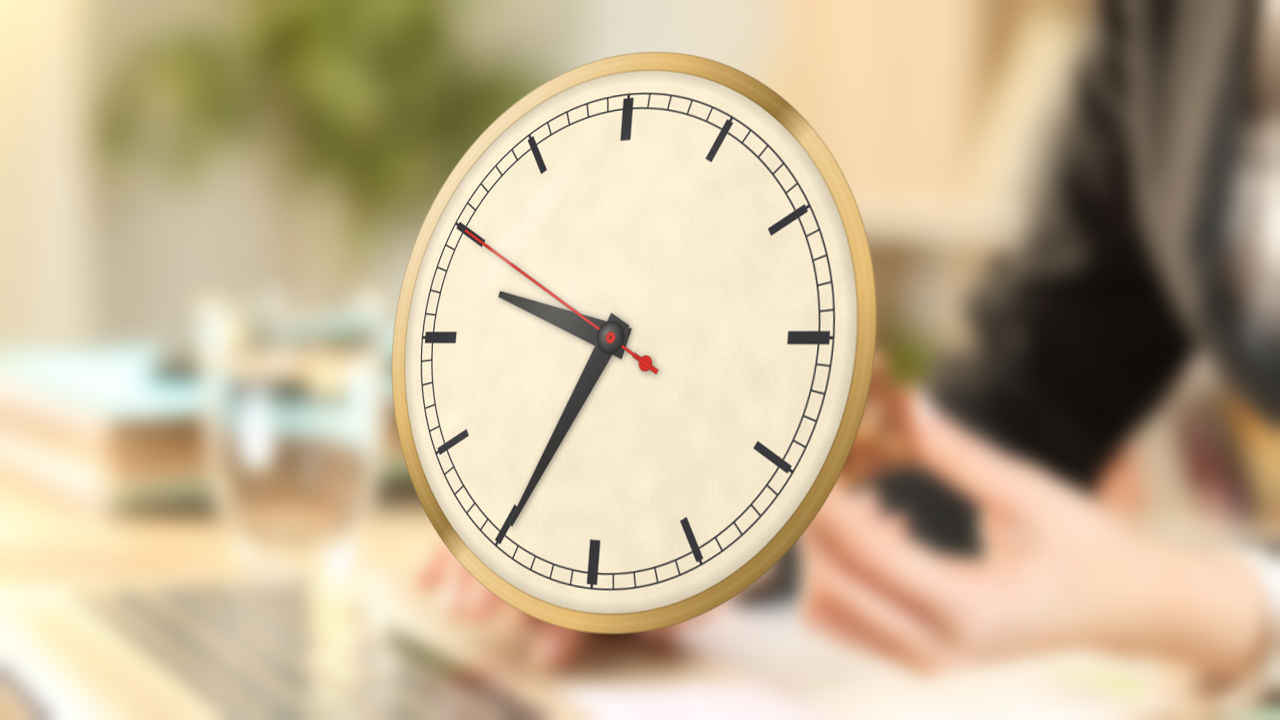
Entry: **9:34:50**
